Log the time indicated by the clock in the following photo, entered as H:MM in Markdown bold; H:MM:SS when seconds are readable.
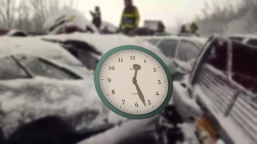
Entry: **12:27**
